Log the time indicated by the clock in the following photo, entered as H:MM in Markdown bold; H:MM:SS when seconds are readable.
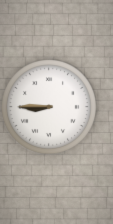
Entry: **8:45**
